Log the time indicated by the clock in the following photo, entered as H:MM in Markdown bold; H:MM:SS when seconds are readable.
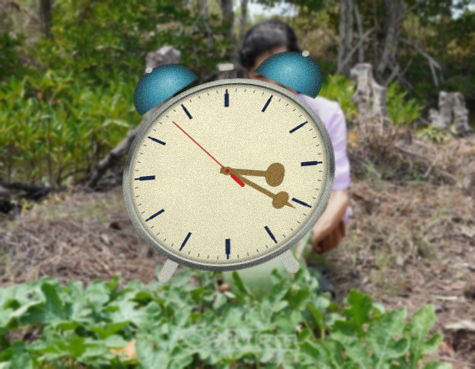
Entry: **3:20:53**
